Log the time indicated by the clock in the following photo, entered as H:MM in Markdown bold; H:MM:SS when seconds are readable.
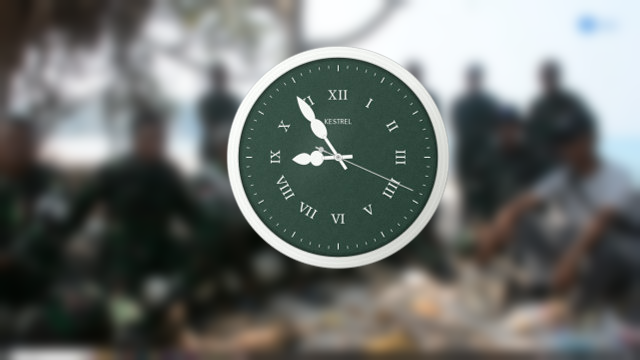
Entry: **8:54:19**
